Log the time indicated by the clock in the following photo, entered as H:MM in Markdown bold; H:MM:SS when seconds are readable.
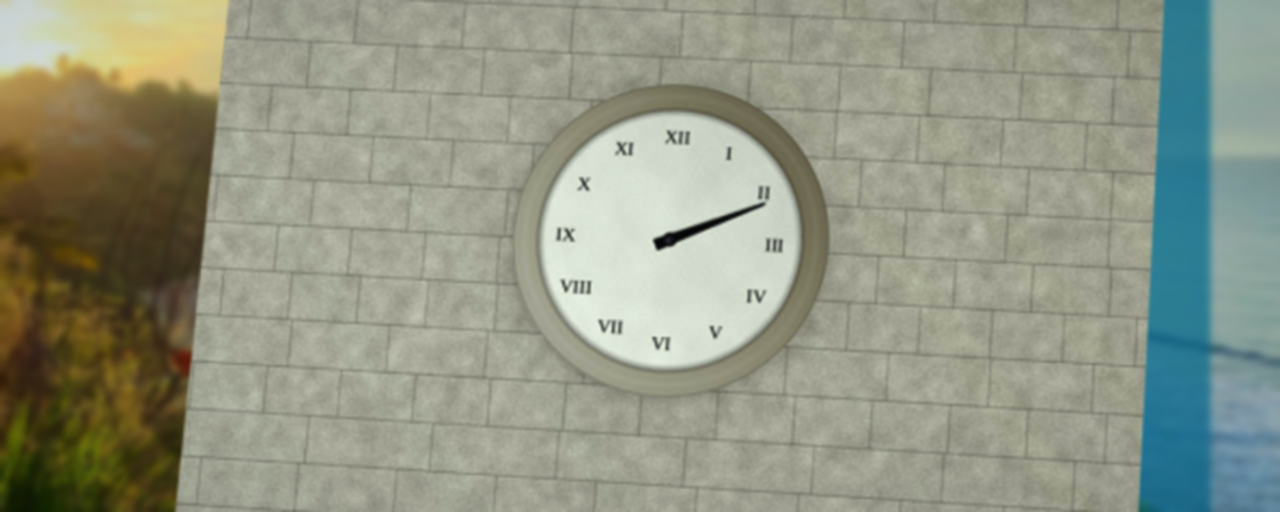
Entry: **2:11**
